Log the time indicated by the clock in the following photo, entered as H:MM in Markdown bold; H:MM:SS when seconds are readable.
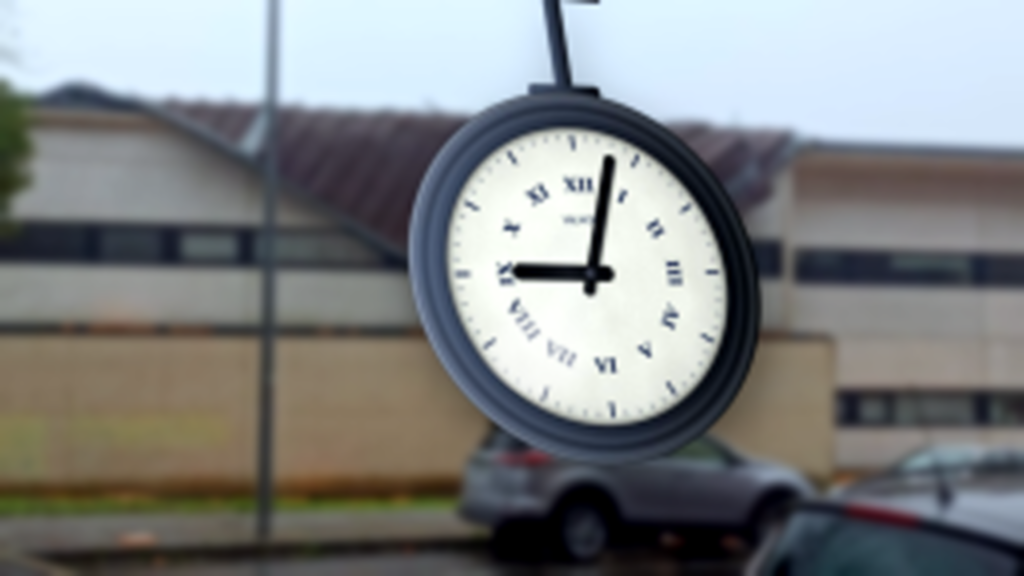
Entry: **9:03**
